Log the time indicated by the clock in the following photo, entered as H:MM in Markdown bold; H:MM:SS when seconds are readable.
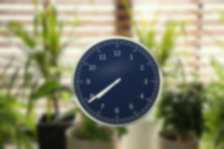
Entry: **7:39**
